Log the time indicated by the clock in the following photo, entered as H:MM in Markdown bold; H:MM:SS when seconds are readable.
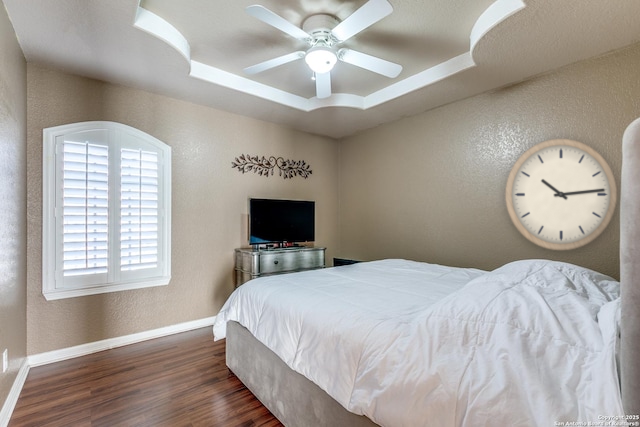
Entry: **10:14**
